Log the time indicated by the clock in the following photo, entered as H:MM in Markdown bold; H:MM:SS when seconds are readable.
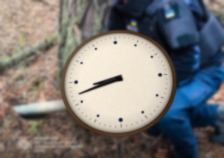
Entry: **8:42**
